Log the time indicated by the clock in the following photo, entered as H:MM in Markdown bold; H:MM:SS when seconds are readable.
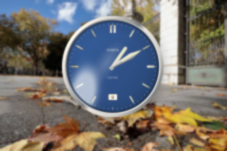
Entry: **1:10**
